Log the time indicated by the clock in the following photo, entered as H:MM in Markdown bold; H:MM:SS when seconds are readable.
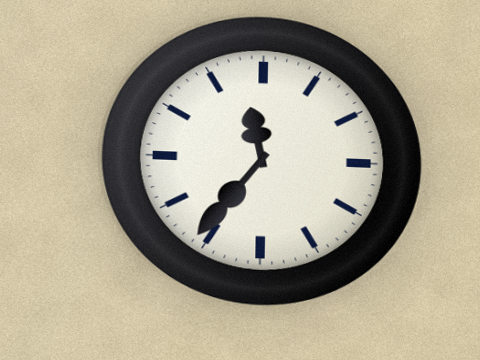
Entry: **11:36**
